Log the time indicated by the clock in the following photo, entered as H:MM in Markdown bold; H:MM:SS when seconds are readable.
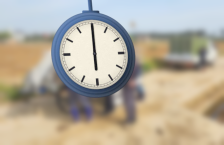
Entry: **6:00**
